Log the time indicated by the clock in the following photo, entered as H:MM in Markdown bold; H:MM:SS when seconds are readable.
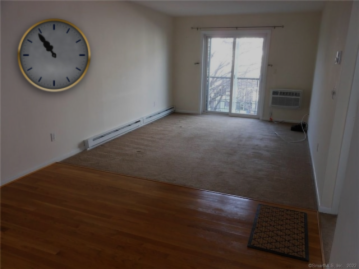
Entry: **10:54**
